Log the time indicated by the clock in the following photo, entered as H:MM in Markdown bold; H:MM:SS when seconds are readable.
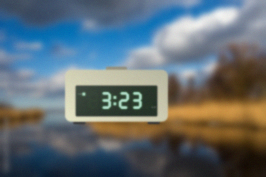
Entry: **3:23**
